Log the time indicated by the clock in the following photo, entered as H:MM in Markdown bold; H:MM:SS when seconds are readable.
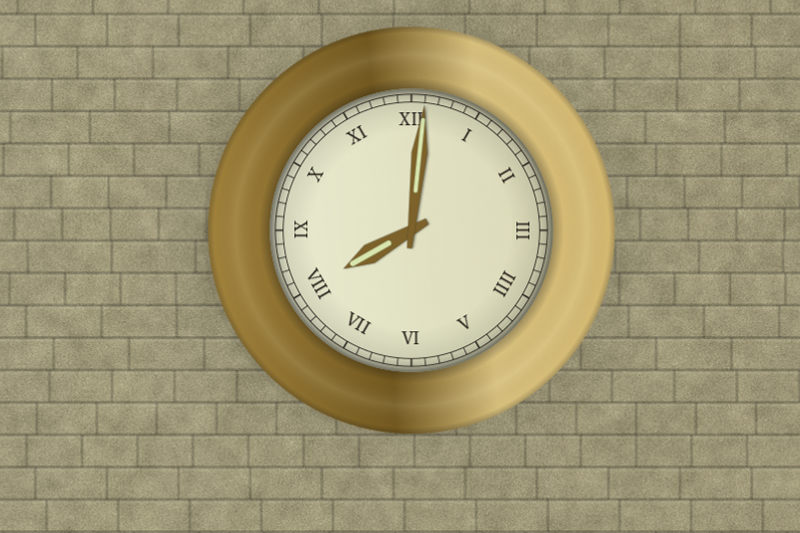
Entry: **8:01**
